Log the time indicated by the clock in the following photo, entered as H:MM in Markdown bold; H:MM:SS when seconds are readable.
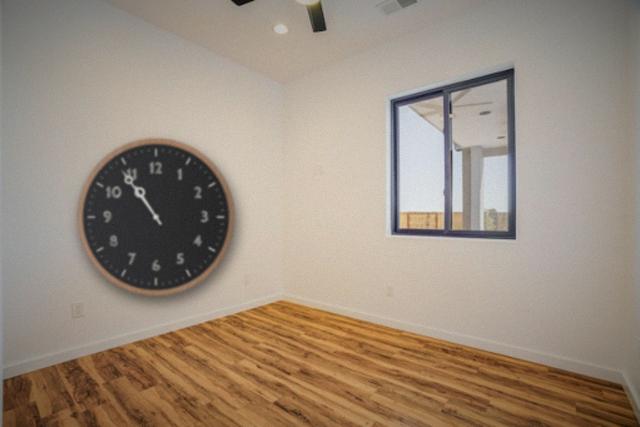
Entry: **10:54**
